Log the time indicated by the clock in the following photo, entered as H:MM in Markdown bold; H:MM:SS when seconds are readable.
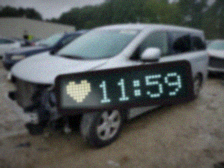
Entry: **11:59**
